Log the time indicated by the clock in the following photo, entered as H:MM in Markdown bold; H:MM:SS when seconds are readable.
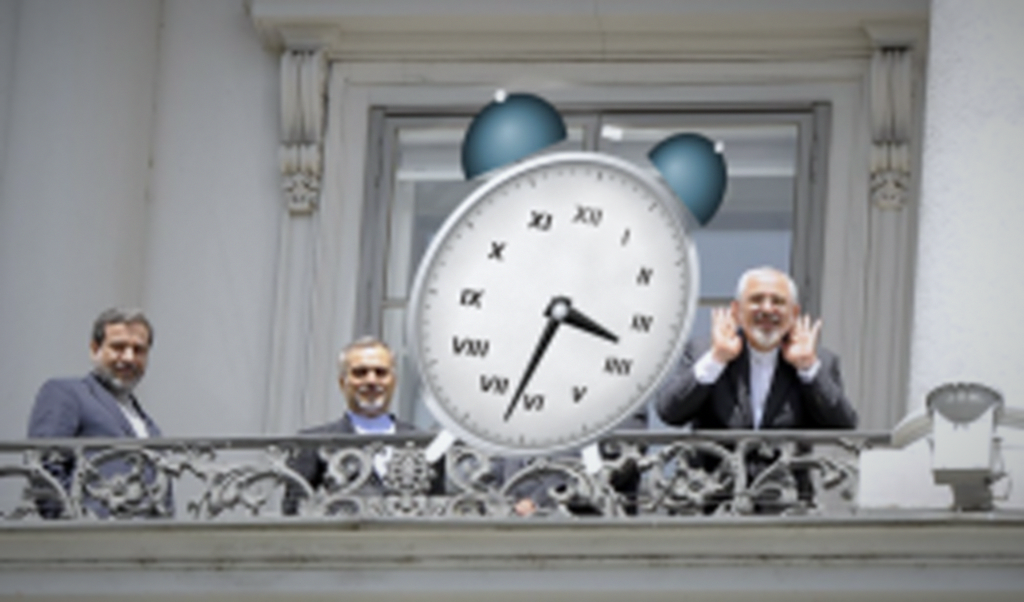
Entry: **3:32**
